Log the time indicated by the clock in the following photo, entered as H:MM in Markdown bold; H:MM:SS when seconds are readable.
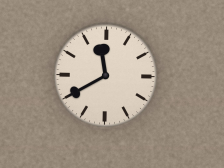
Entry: **11:40**
